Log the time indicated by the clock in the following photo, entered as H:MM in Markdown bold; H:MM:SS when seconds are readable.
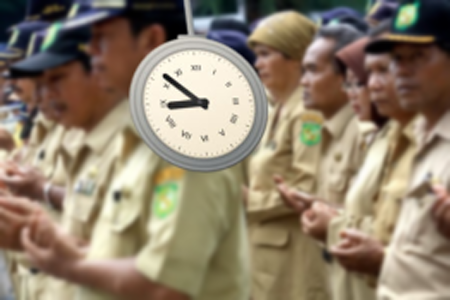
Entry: **8:52**
